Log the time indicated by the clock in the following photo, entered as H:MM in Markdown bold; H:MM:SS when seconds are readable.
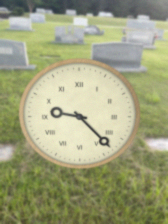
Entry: **9:23**
